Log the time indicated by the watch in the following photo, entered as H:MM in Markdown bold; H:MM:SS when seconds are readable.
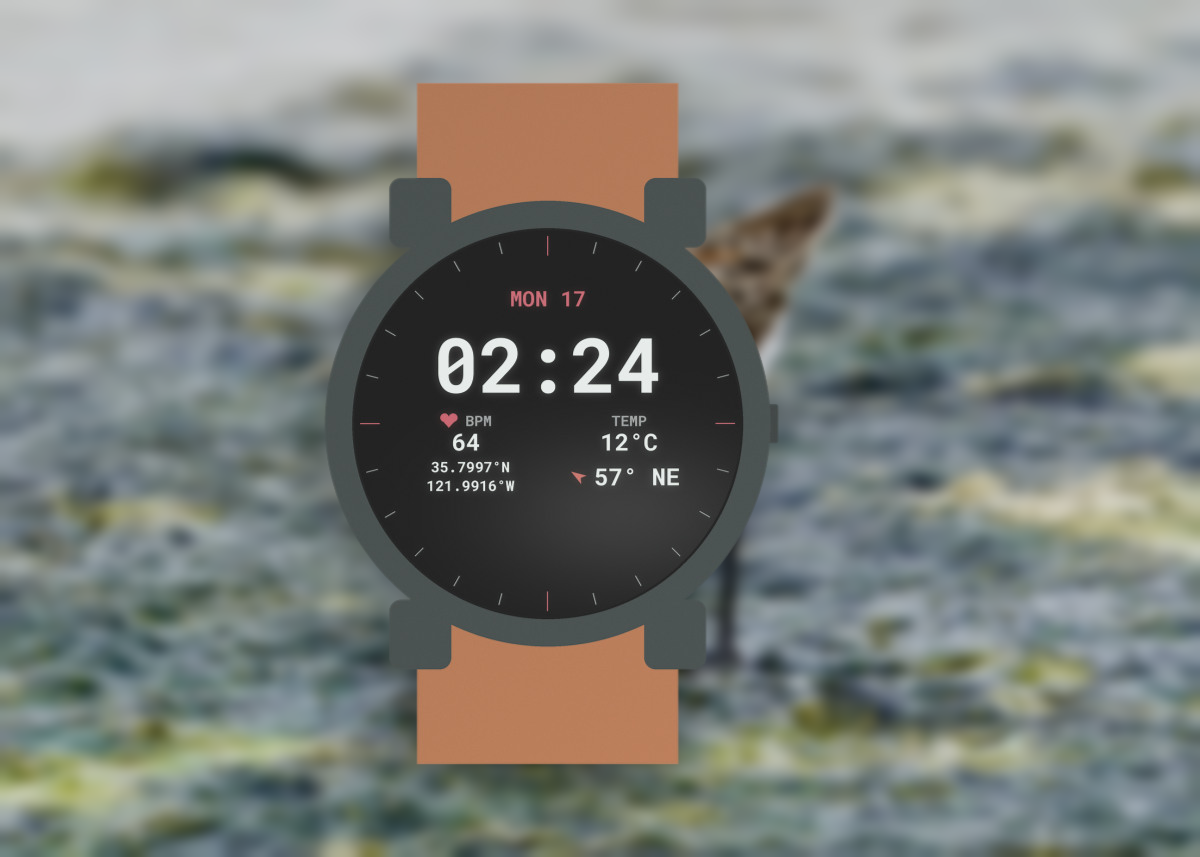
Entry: **2:24**
